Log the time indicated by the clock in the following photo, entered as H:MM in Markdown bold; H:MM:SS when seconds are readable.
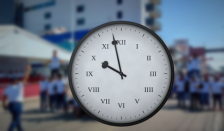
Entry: **9:58**
